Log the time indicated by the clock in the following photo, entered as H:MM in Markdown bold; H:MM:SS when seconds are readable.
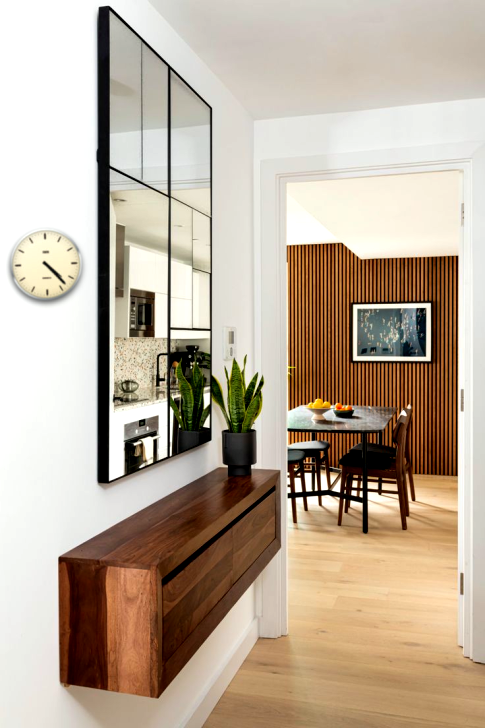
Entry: **4:23**
